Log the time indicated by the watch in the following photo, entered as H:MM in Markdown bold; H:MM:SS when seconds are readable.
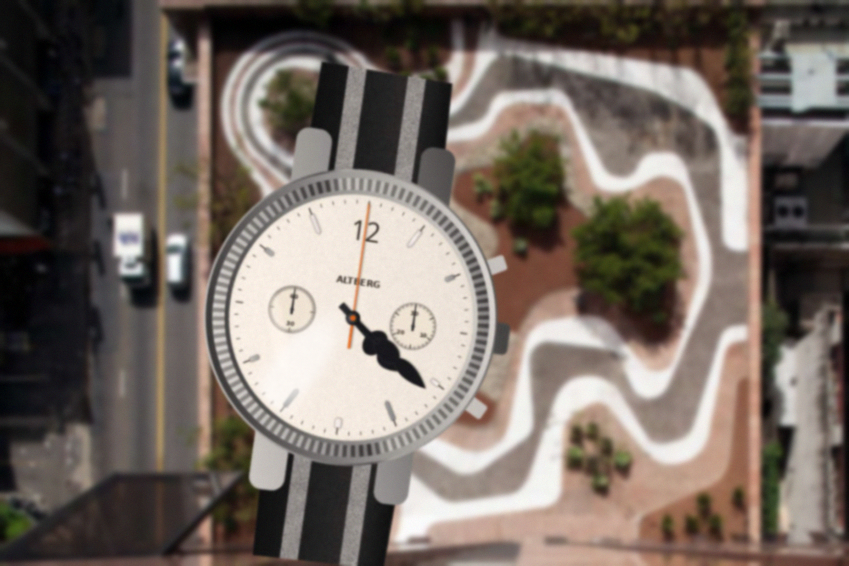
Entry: **4:21**
